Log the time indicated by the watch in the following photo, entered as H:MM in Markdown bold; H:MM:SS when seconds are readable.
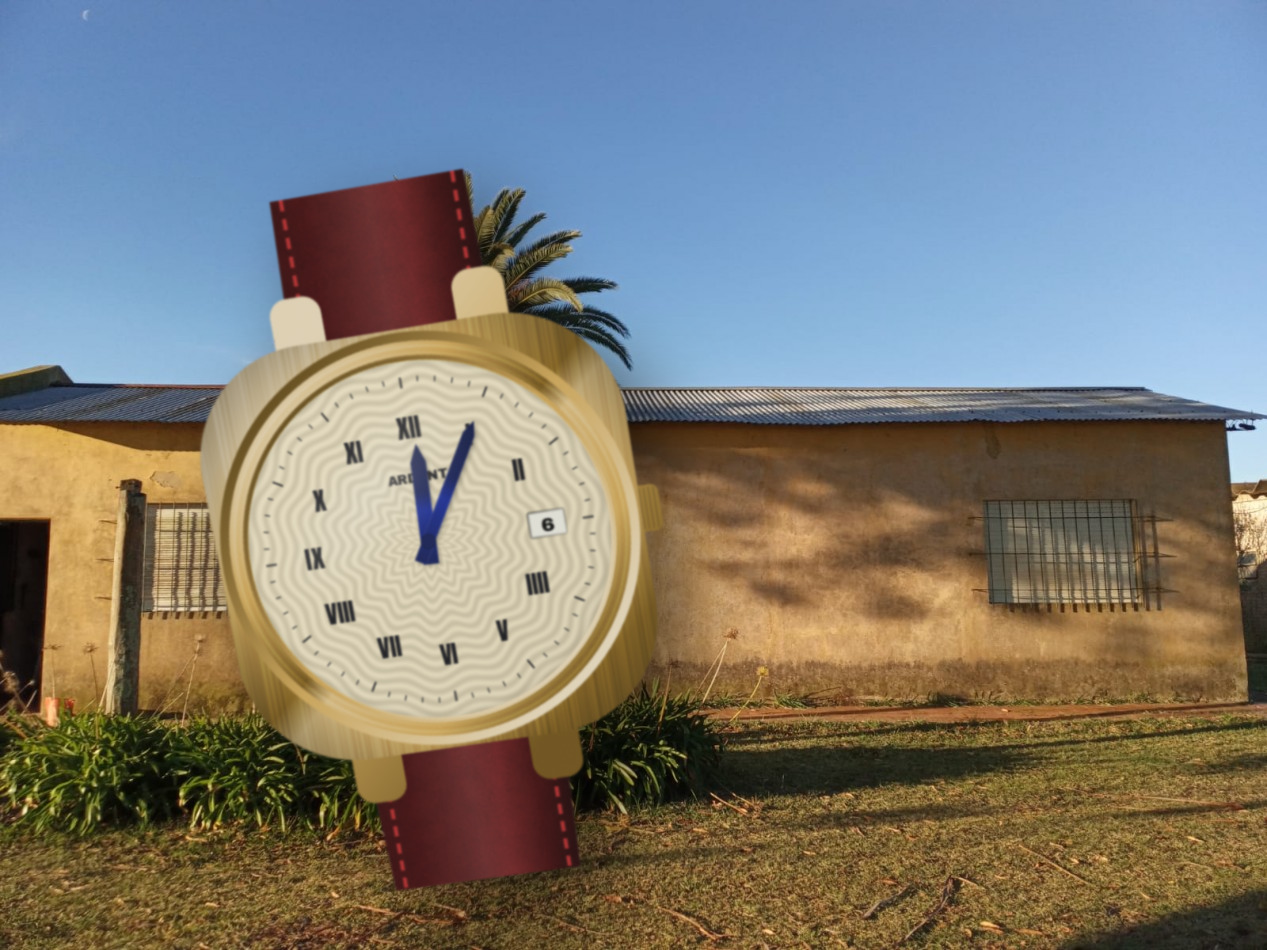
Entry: **12:05**
